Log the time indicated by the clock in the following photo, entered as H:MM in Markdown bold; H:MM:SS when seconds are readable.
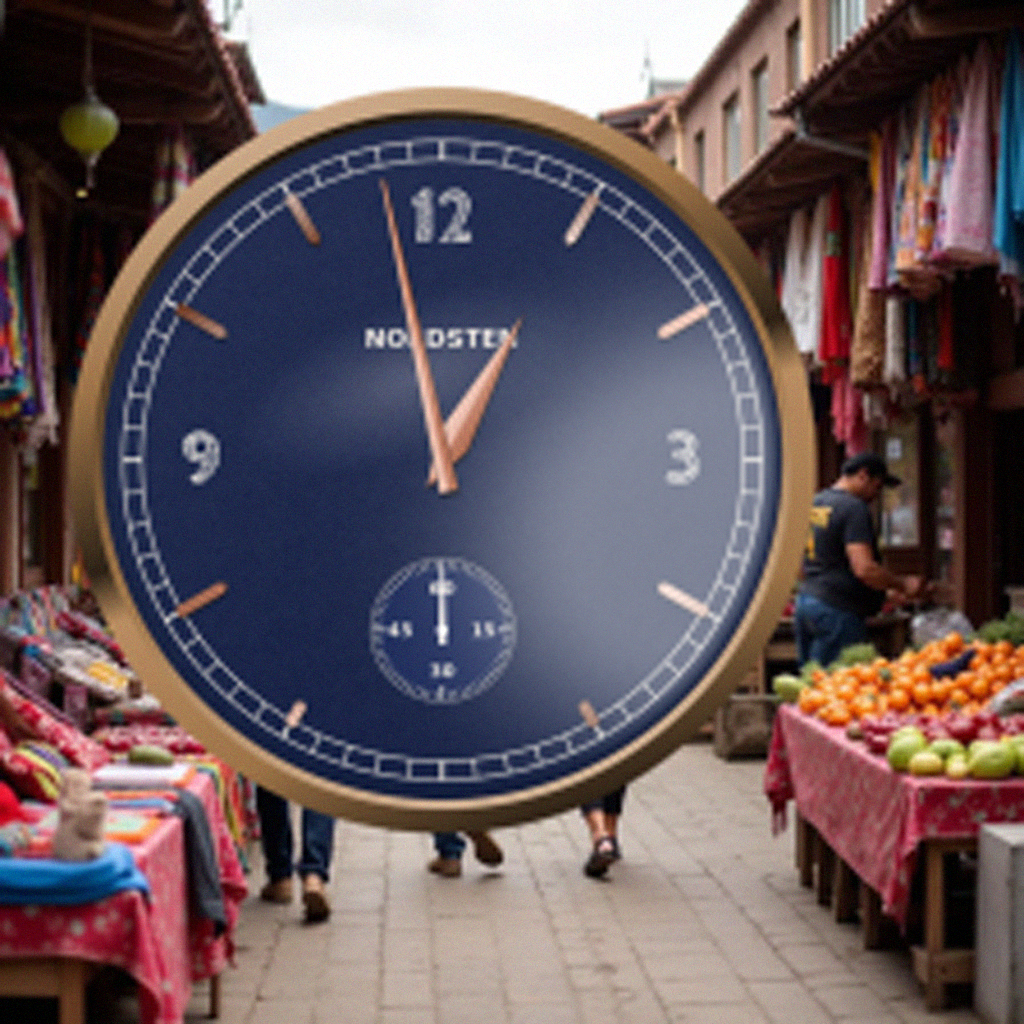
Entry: **12:58**
